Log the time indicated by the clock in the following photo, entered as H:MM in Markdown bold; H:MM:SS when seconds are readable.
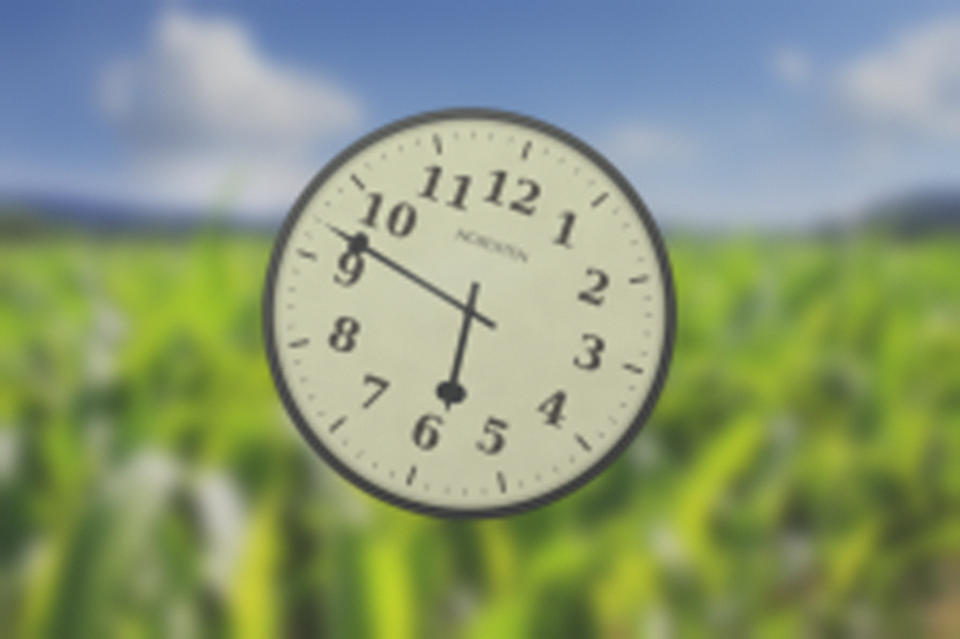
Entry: **5:47**
